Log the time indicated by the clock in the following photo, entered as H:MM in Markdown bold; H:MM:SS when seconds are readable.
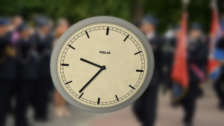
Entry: **9:36**
